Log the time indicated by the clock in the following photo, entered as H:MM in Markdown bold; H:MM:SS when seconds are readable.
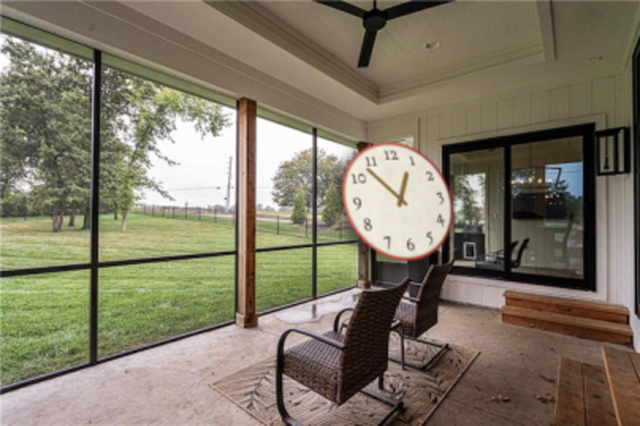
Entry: **12:53**
